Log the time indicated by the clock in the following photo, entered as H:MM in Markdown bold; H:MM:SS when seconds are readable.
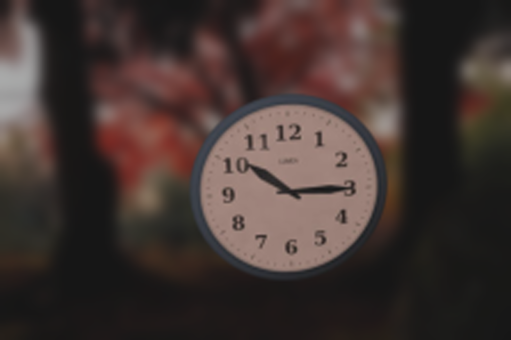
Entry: **10:15**
